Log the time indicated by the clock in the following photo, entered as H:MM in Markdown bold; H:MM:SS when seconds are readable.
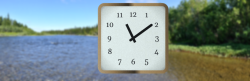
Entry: **11:09**
